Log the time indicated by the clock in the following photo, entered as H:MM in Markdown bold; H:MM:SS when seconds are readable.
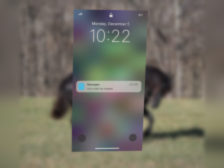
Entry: **10:22**
